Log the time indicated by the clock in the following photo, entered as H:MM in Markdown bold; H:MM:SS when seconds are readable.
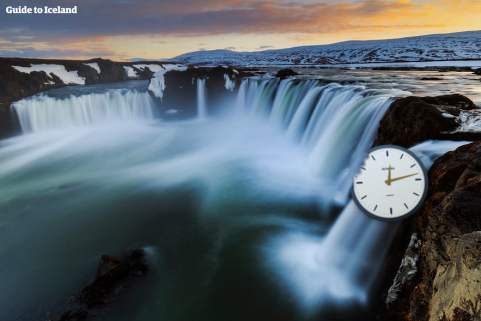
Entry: **12:13**
